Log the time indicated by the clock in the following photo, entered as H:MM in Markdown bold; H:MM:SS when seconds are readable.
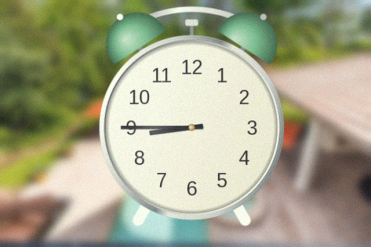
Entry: **8:45**
